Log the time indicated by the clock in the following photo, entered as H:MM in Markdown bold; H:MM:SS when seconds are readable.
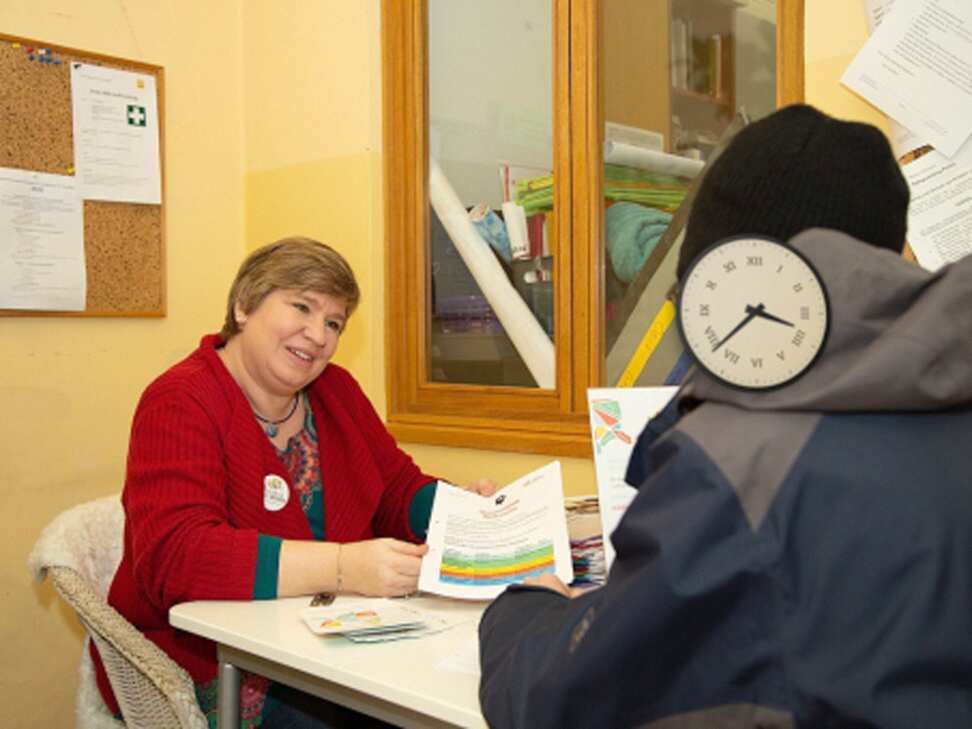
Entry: **3:38**
